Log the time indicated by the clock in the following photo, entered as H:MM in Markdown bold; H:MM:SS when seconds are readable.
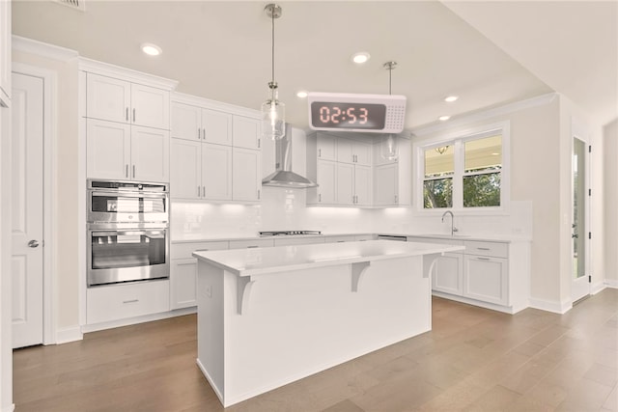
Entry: **2:53**
